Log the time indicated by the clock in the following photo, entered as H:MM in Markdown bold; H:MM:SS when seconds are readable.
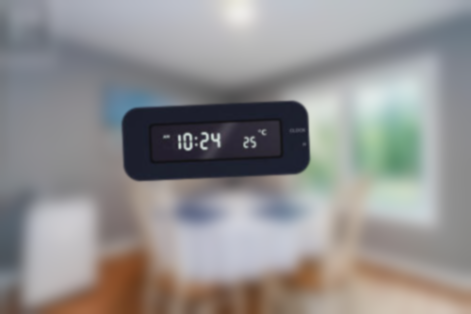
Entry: **10:24**
